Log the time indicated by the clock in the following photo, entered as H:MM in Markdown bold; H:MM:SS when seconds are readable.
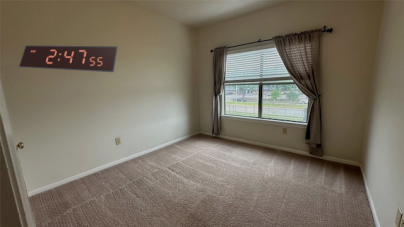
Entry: **2:47:55**
